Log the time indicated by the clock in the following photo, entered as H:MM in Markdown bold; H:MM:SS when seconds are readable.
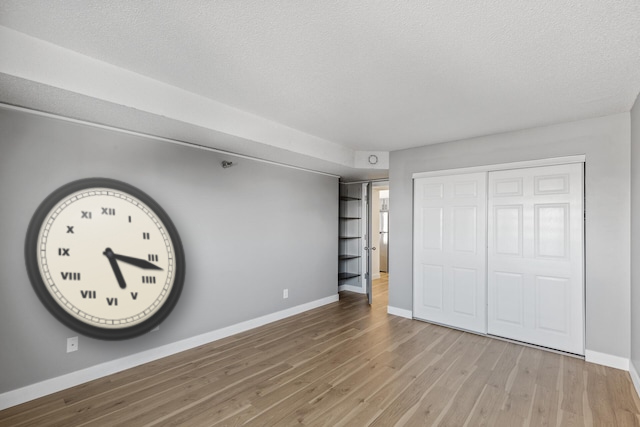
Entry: **5:17**
